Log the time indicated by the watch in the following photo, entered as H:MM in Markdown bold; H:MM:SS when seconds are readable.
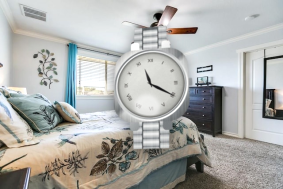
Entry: **11:20**
